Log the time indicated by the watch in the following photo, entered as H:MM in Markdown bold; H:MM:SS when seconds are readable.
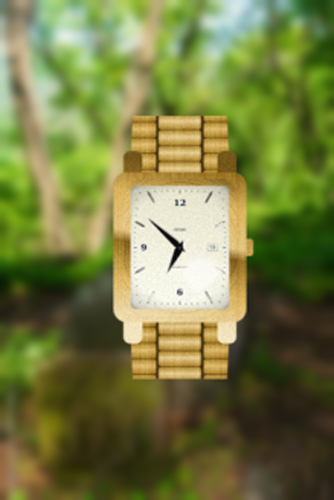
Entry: **6:52**
